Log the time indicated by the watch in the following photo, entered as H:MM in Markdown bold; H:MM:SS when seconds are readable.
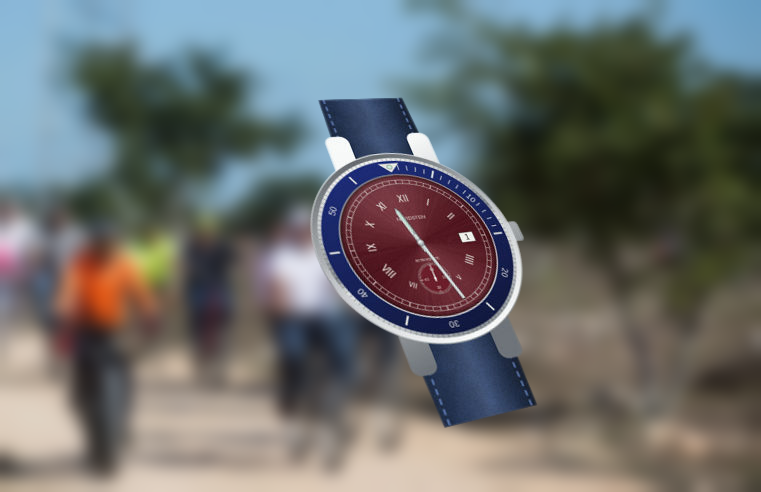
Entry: **11:27**
